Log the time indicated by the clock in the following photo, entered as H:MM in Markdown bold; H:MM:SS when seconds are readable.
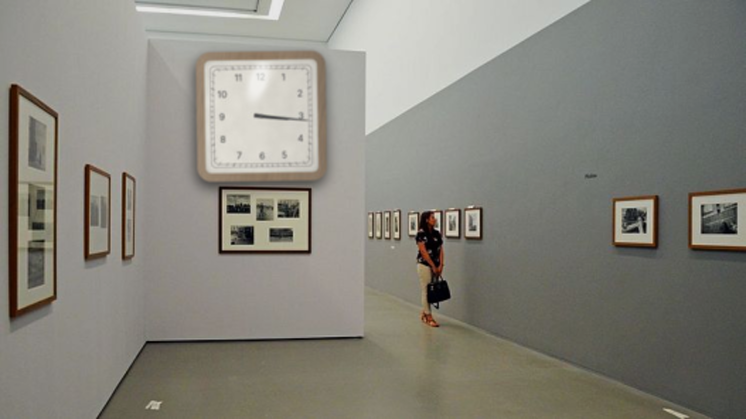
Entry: **3:16**
